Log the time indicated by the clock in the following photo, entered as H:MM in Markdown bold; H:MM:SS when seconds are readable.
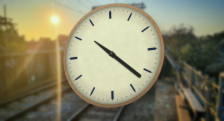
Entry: **10:22**
